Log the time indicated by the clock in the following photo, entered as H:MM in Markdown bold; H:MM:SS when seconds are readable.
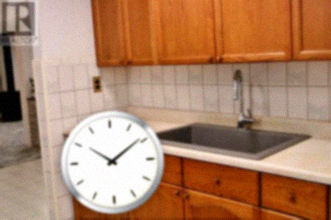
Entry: **10:09**
